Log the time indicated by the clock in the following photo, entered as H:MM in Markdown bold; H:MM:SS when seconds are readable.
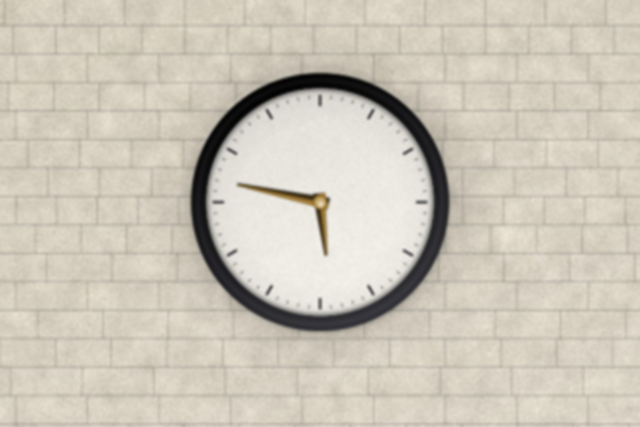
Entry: **5:47**
